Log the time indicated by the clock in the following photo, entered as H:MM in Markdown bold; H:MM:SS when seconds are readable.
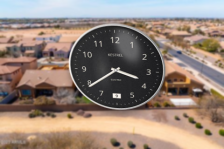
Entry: **3:39**
